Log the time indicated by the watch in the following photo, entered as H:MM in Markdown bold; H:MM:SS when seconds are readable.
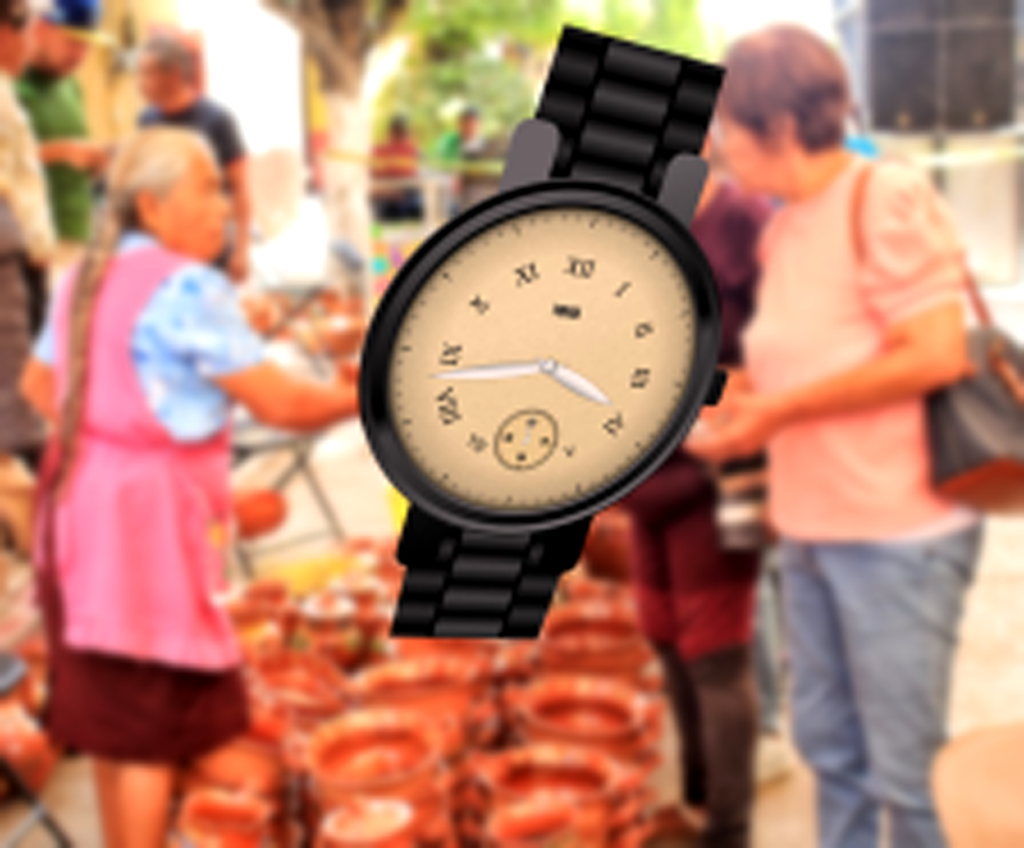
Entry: **3:43**
